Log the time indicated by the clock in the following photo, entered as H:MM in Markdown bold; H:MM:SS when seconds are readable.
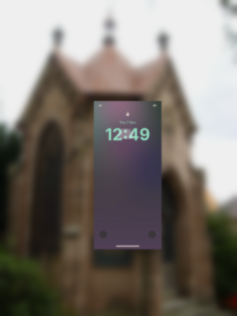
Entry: **12:49**
